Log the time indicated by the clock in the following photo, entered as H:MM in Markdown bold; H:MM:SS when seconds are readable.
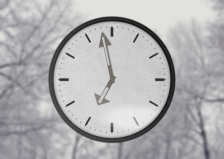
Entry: **6:58**
